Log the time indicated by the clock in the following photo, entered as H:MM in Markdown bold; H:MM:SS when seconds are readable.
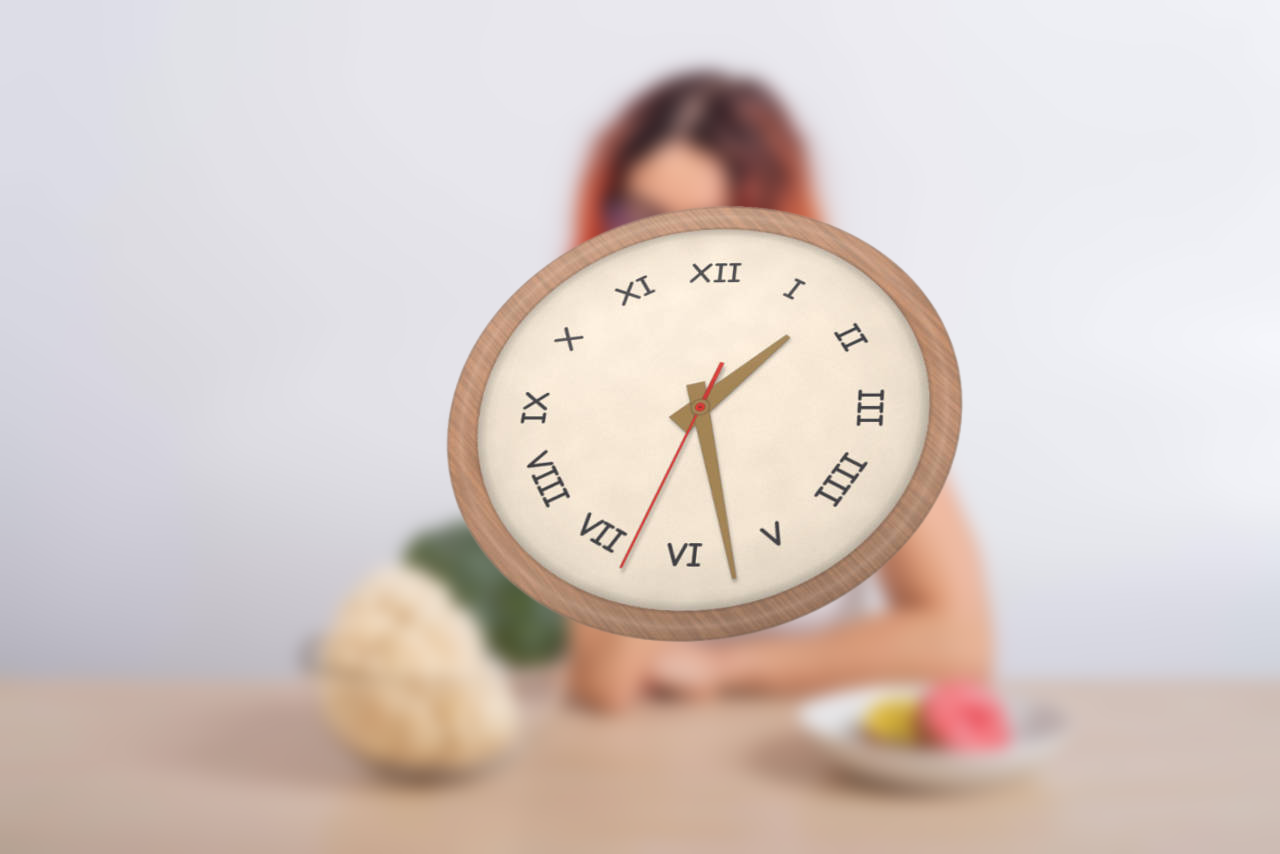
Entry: **1:27:33**
